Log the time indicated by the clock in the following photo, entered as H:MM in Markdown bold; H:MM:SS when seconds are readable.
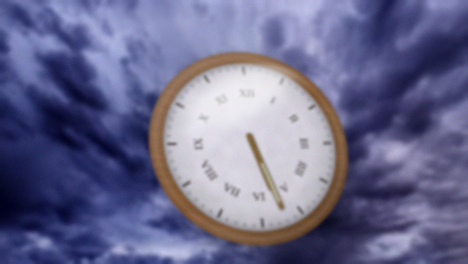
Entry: **5:27**
